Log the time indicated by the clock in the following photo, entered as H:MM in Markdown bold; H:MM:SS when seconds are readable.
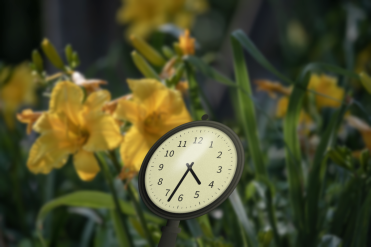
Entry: **4:33**
